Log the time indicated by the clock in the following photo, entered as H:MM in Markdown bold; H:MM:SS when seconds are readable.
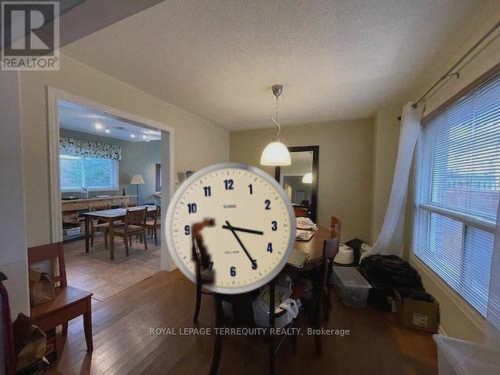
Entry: **3:25**
